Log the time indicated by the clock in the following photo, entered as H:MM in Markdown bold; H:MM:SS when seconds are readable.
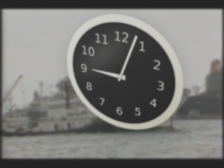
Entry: **9:03**
